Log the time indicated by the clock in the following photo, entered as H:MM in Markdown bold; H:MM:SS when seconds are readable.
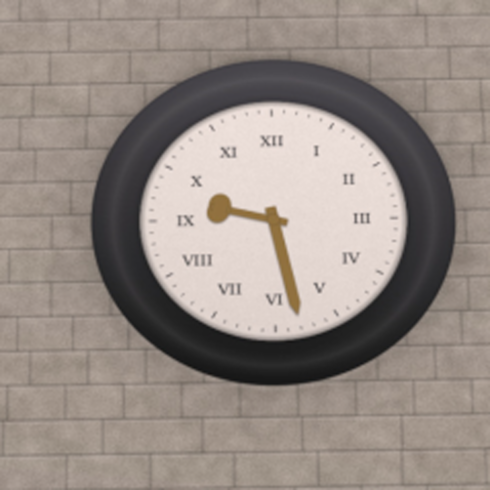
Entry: **9:28**
